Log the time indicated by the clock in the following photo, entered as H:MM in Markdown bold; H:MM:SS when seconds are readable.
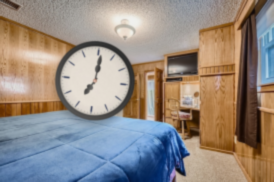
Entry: **7:01**
